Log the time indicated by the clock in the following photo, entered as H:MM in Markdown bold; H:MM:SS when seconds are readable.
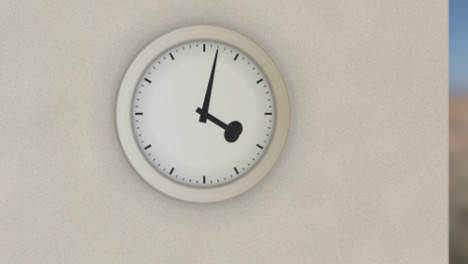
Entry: **4:02**
